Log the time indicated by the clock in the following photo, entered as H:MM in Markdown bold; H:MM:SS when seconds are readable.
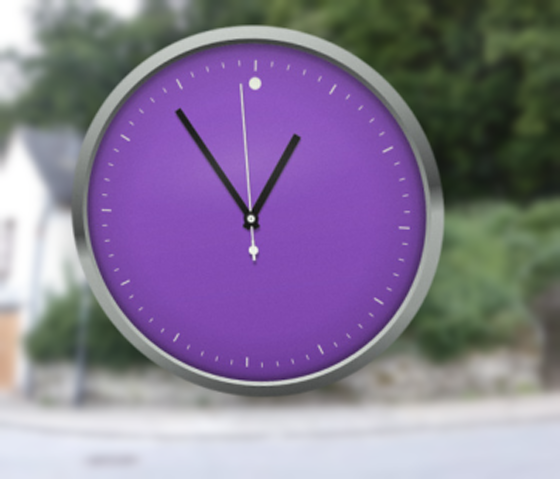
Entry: **12:53:59**
